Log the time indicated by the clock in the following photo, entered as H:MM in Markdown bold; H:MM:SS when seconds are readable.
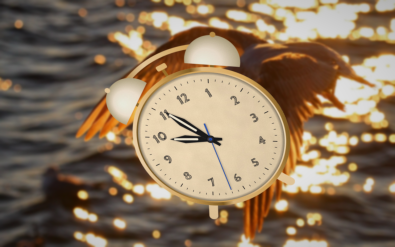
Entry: **9:55:32**
